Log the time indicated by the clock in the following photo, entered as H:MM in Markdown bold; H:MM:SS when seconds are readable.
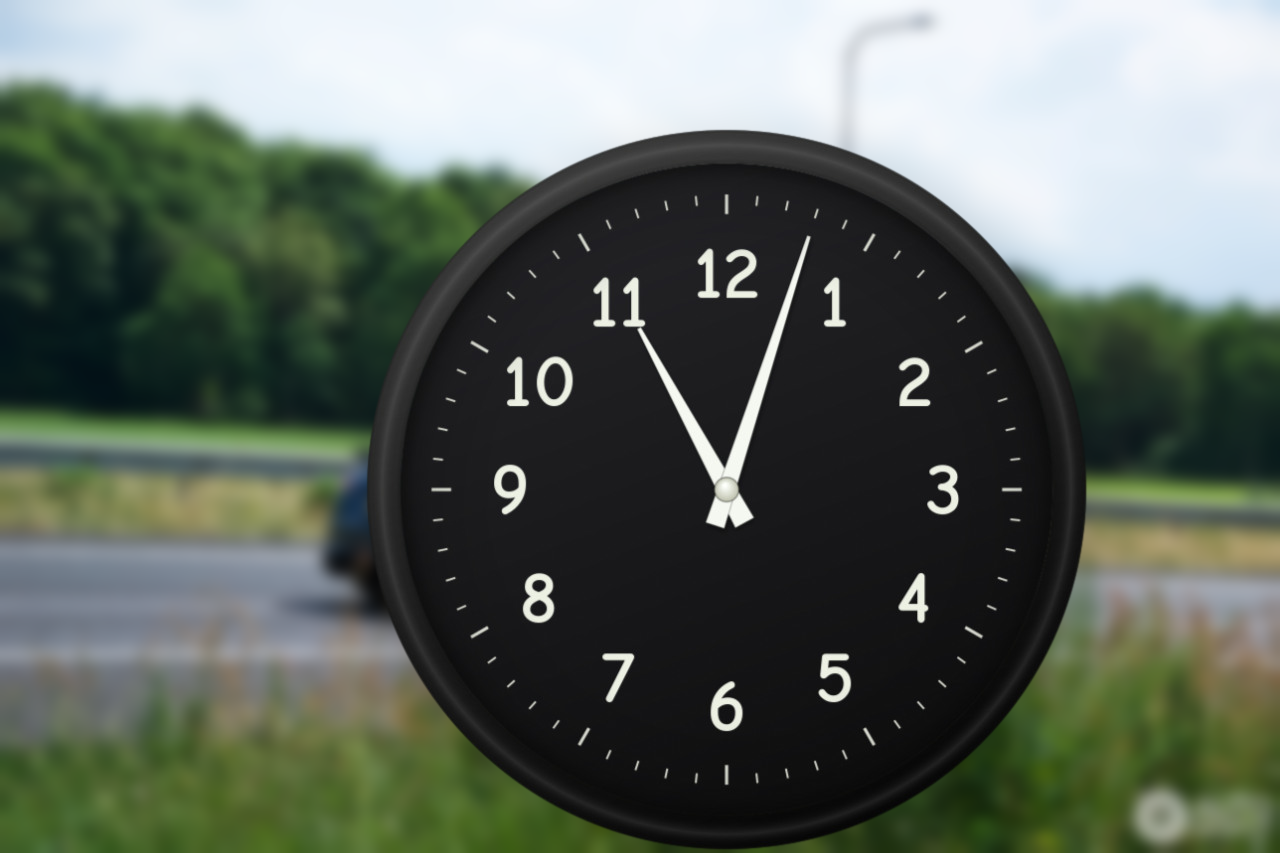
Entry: **11:03**
